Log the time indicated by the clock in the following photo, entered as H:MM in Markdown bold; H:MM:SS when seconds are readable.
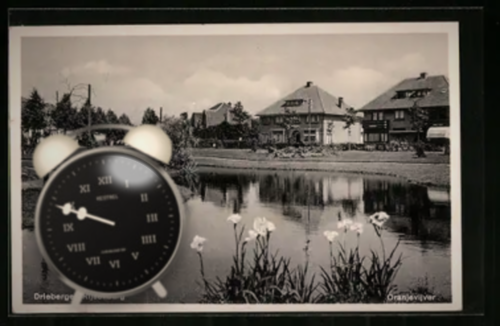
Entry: **9:49**
